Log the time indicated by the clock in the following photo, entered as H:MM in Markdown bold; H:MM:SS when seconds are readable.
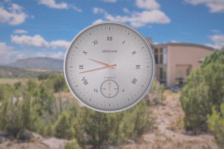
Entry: **9:43**
